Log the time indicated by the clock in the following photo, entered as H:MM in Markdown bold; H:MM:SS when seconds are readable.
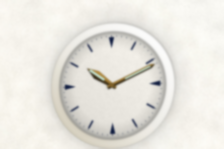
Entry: **10:11**
